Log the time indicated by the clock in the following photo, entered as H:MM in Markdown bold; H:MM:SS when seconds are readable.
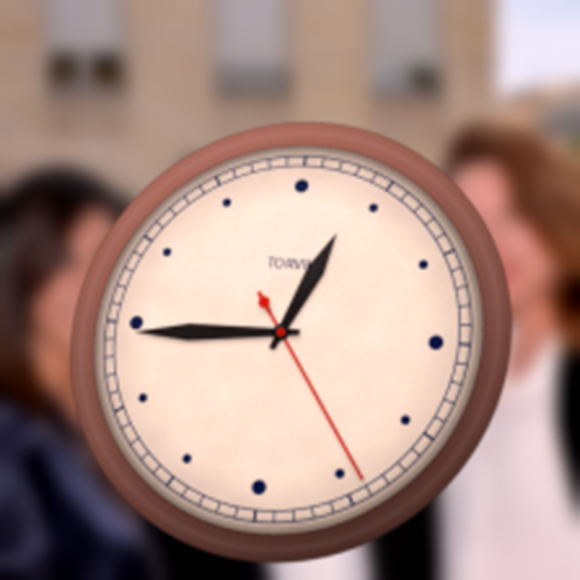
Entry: **12:44:24**
